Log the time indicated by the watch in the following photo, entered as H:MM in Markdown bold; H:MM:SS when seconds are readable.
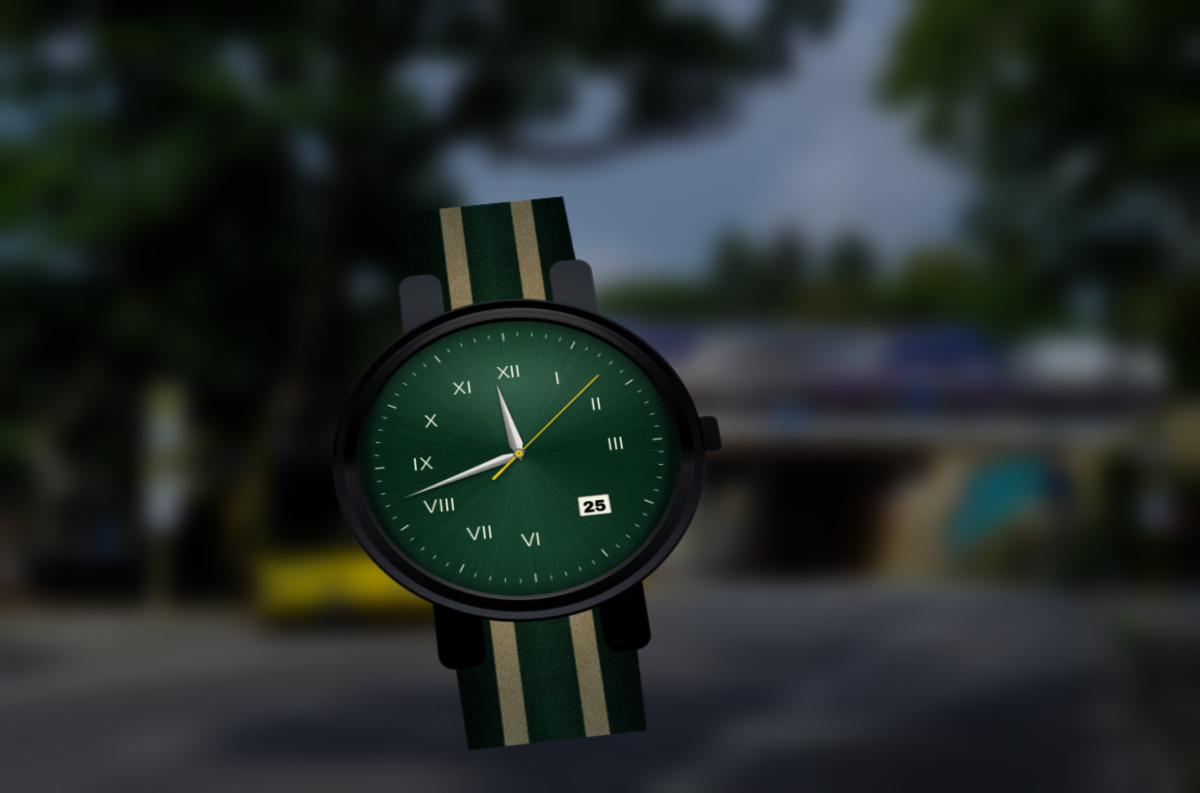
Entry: **11:42:08**
